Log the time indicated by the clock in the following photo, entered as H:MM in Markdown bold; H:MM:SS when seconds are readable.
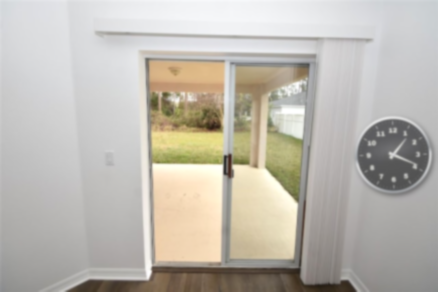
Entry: **1:19**
